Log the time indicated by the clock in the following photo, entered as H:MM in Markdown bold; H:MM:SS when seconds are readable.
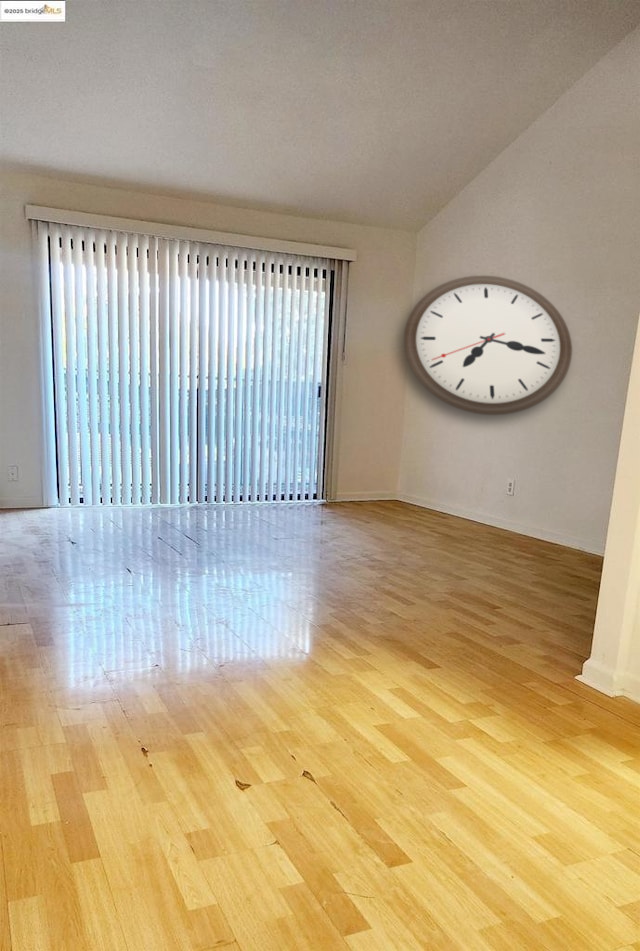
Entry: **7:17:41**
